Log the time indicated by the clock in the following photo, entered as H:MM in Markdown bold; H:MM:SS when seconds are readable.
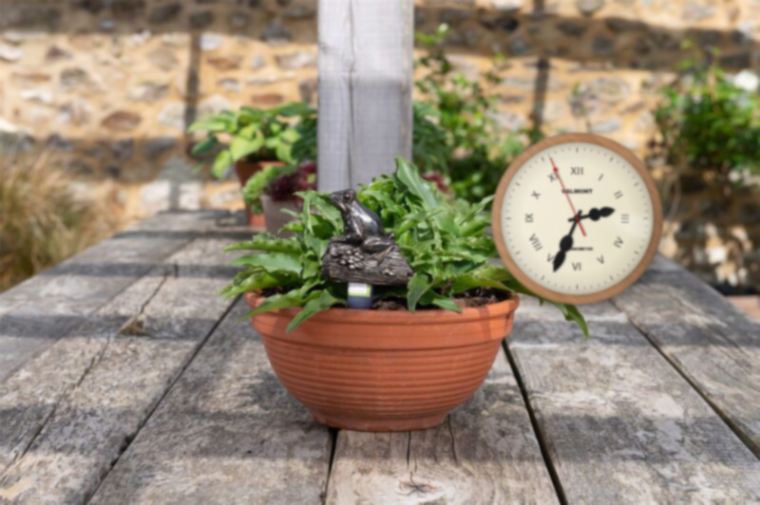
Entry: **2:33:56**
